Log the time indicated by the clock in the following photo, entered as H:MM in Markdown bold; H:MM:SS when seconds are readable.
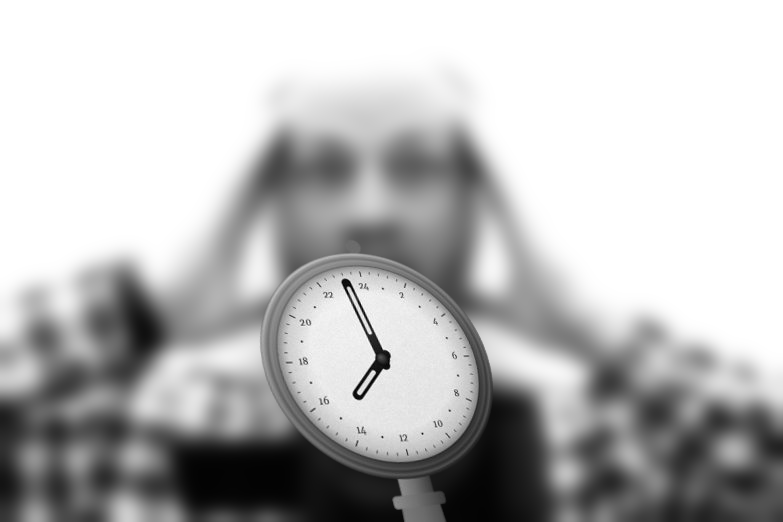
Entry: **14:58**
